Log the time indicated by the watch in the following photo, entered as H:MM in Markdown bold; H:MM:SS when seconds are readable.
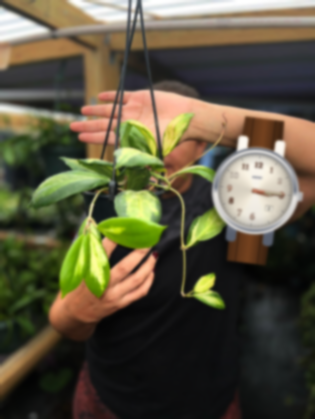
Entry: **3:15**
